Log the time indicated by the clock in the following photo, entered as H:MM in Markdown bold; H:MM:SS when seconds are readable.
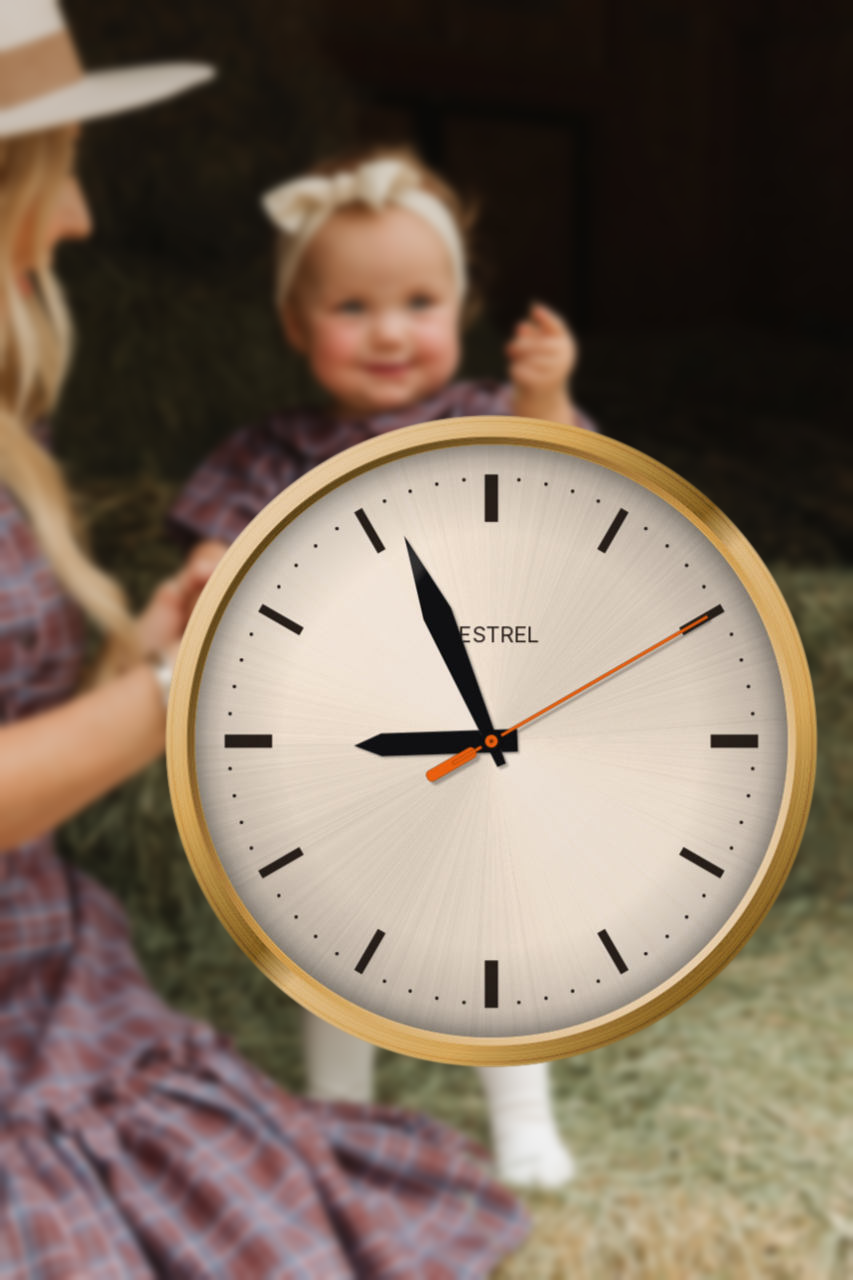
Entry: **8:56:10**
